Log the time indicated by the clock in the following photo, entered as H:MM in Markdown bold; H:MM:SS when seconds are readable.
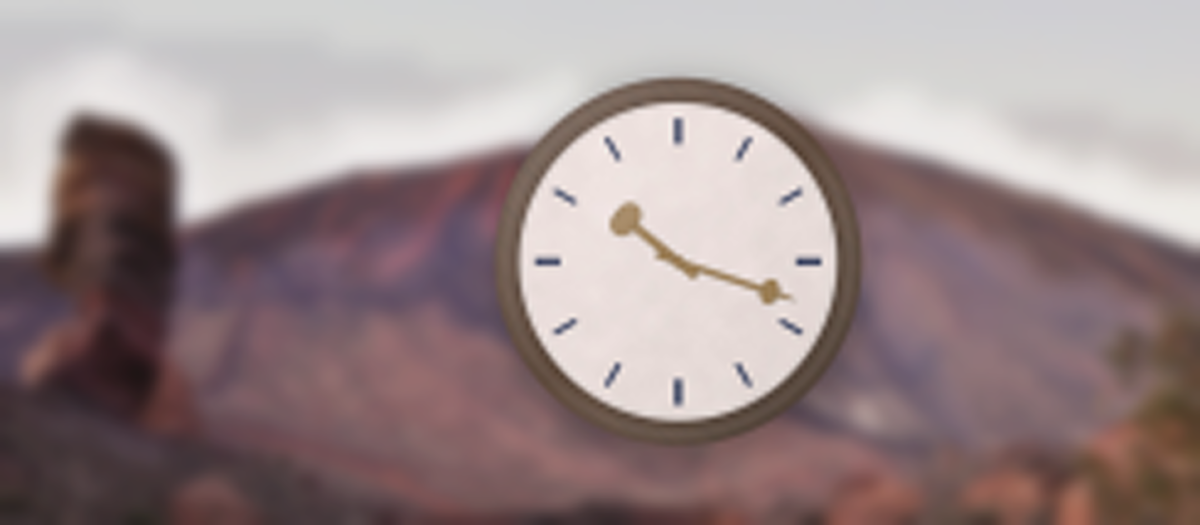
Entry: **10:18**
